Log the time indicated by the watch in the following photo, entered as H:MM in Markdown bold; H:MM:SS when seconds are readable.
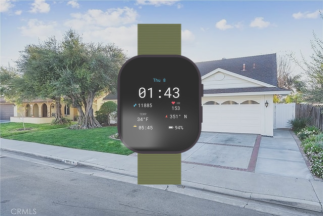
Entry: **1:43**
